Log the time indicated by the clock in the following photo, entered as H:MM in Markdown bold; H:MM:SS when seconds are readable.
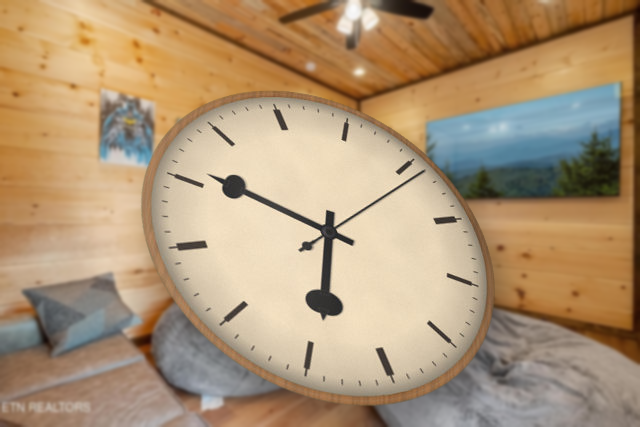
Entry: **6:51:11**
